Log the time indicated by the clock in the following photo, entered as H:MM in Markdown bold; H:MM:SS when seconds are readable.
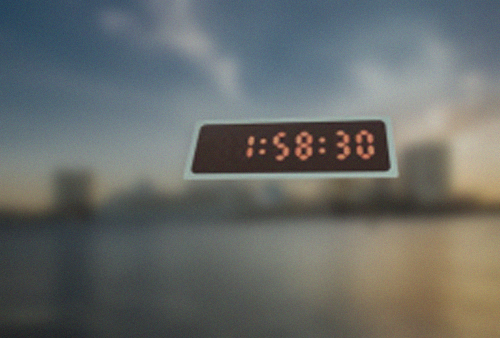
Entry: **1:58:30**
